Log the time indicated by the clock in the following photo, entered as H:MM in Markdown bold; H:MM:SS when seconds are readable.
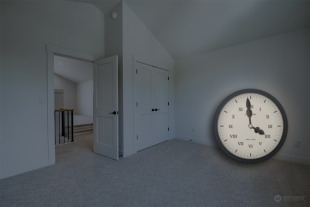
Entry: **3:59**
